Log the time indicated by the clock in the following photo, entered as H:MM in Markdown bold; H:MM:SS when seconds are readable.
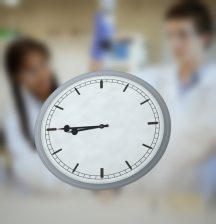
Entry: **8:45**
